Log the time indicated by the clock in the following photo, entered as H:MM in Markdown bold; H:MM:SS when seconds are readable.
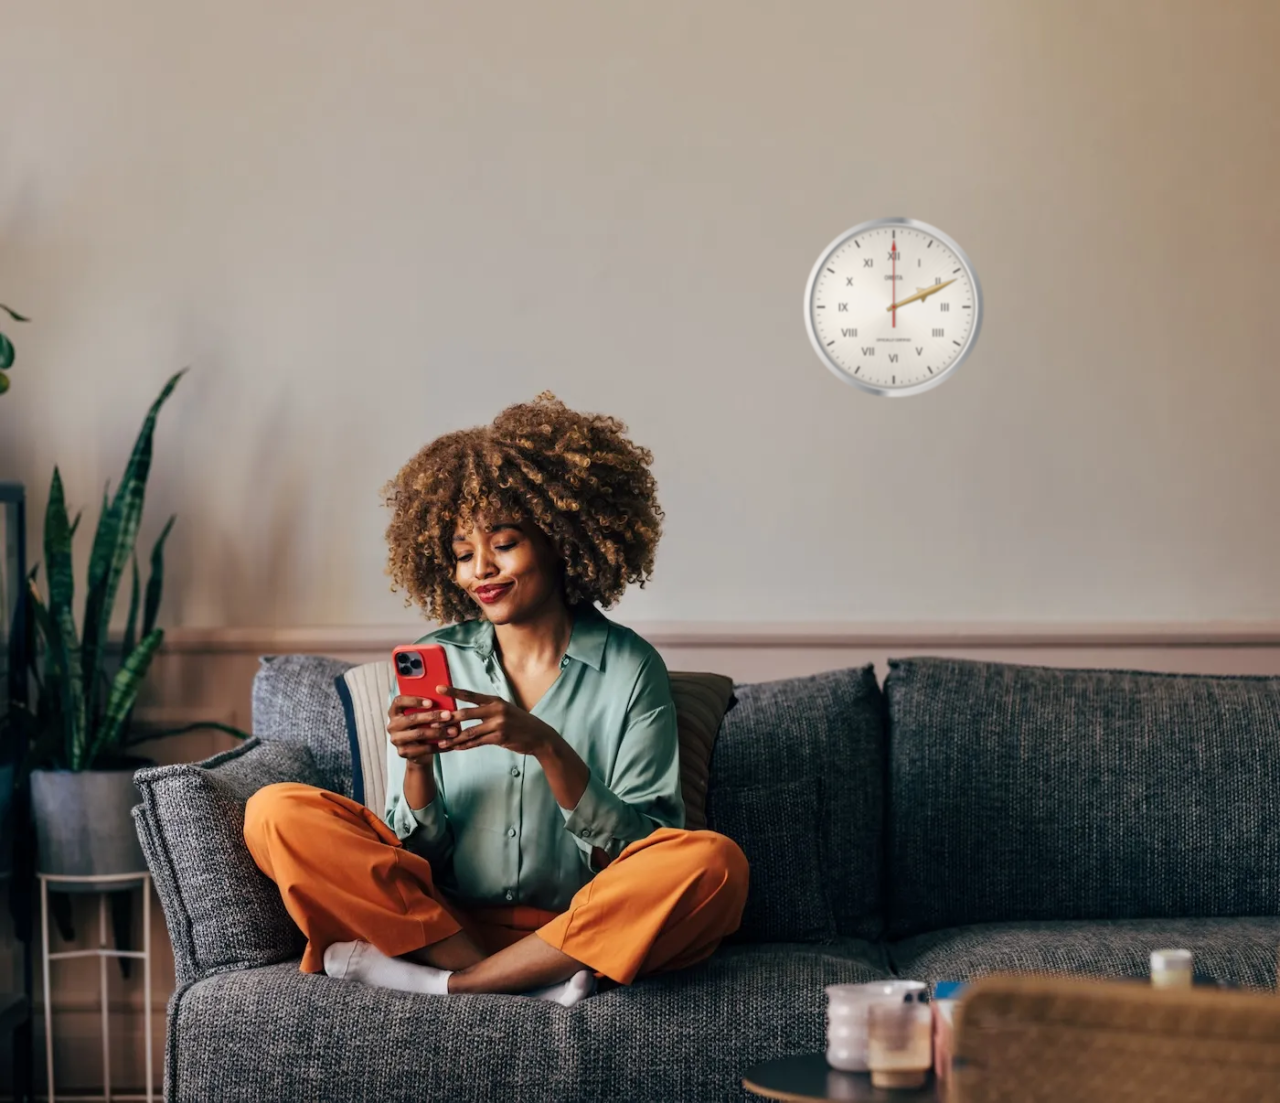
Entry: **2:11:00**
